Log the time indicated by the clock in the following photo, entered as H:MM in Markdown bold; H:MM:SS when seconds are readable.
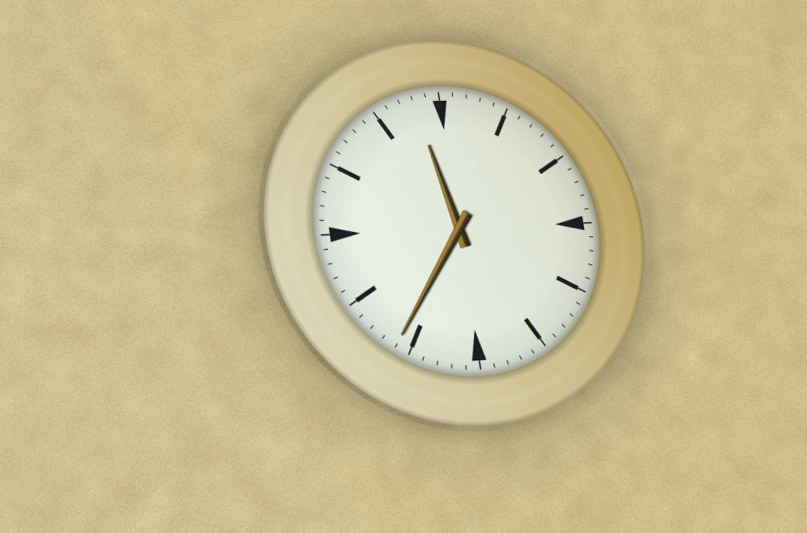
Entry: **11:36**
